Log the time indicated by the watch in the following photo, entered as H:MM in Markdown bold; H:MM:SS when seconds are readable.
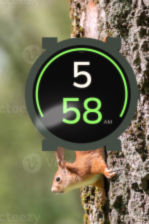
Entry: **5:58**
